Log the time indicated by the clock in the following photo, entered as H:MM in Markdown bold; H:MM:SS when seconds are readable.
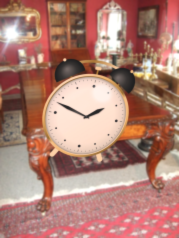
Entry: **1:48**
